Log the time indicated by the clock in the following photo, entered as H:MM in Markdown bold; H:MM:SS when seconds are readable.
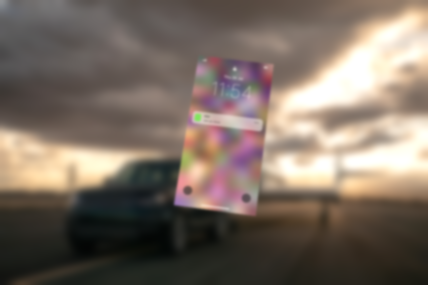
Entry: **11:54**
